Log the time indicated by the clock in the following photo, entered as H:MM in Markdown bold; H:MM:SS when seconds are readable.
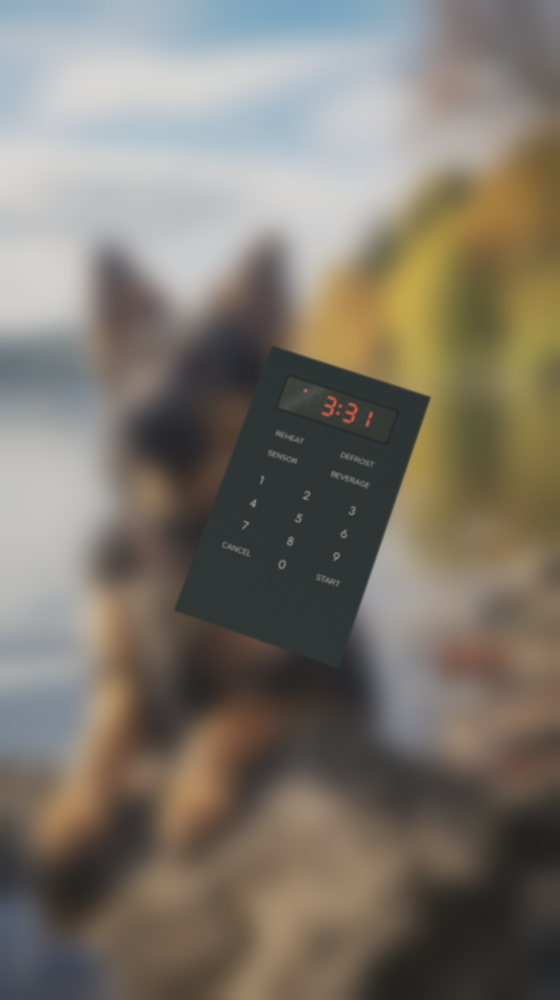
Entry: **3:31**
